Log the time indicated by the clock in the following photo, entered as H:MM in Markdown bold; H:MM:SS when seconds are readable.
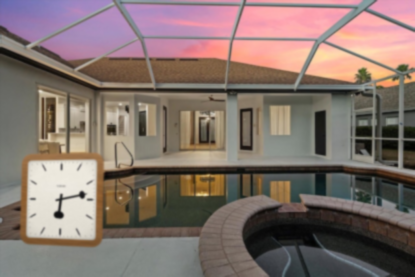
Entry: **6:13**
